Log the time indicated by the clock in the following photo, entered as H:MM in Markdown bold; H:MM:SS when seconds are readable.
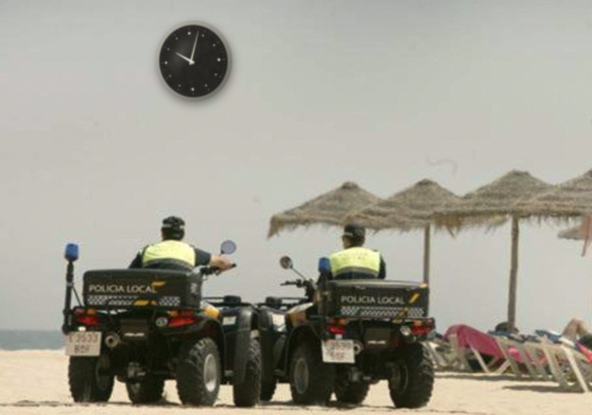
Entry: **10:03**
